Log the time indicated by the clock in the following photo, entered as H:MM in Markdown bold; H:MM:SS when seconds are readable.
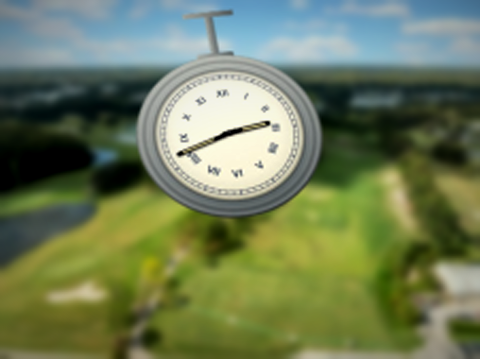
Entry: **2:42**
